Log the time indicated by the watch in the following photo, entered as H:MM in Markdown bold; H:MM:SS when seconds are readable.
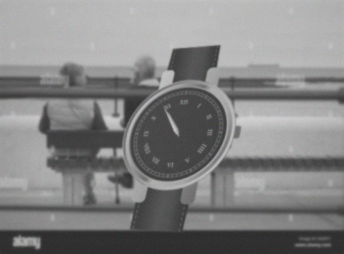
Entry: **10:54**
